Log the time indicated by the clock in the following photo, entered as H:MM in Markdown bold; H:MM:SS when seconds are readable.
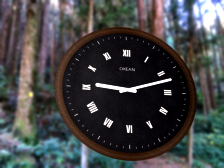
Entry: **9:12**
